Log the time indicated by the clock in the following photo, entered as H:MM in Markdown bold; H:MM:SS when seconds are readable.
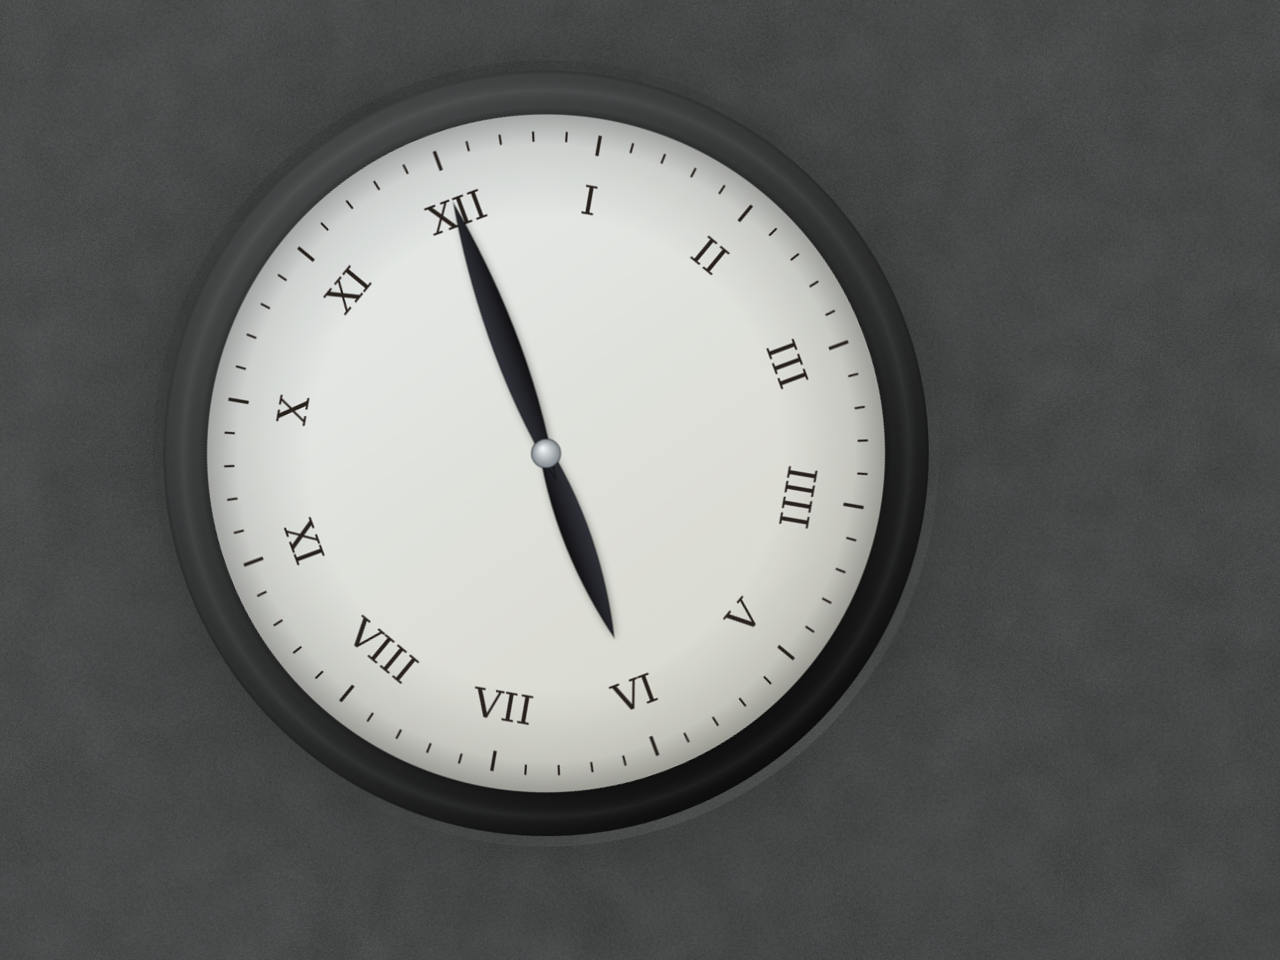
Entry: **6:00**
